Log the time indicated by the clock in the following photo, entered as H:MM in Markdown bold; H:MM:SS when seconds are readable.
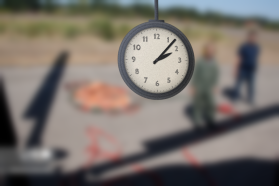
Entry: **2:07**
